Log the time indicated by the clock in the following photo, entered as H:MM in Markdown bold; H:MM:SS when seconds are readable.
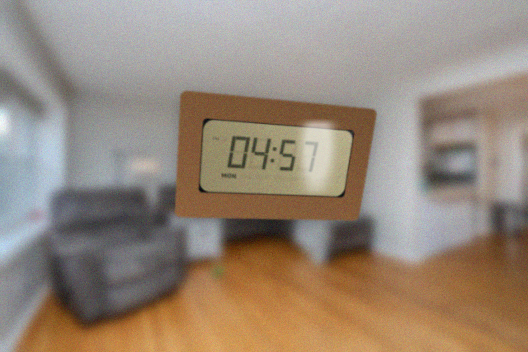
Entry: **4:57**
